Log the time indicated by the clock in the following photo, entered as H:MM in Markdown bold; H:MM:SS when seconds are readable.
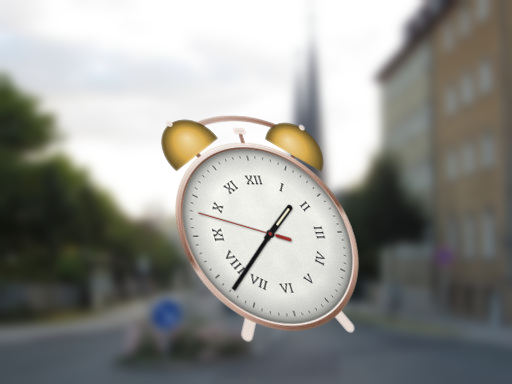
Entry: **1:37:48**
